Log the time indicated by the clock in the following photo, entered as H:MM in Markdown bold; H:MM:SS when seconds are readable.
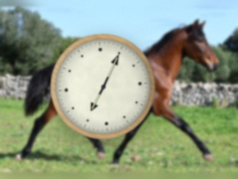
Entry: **7:05**
